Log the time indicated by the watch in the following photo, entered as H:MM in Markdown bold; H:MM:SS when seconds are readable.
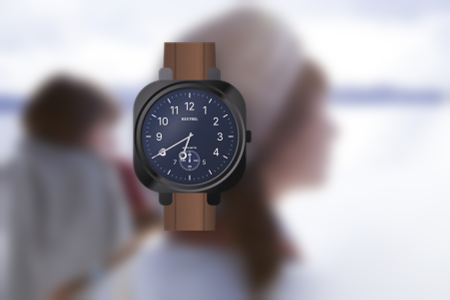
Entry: **6:40**
